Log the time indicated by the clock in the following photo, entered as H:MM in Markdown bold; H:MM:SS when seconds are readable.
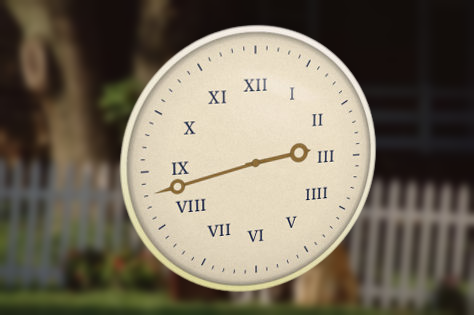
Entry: **2:43**
